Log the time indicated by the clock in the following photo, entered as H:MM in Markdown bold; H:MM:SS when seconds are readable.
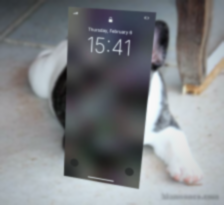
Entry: **15:41**
